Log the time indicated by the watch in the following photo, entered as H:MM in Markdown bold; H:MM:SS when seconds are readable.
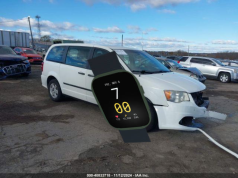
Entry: **7:00**
